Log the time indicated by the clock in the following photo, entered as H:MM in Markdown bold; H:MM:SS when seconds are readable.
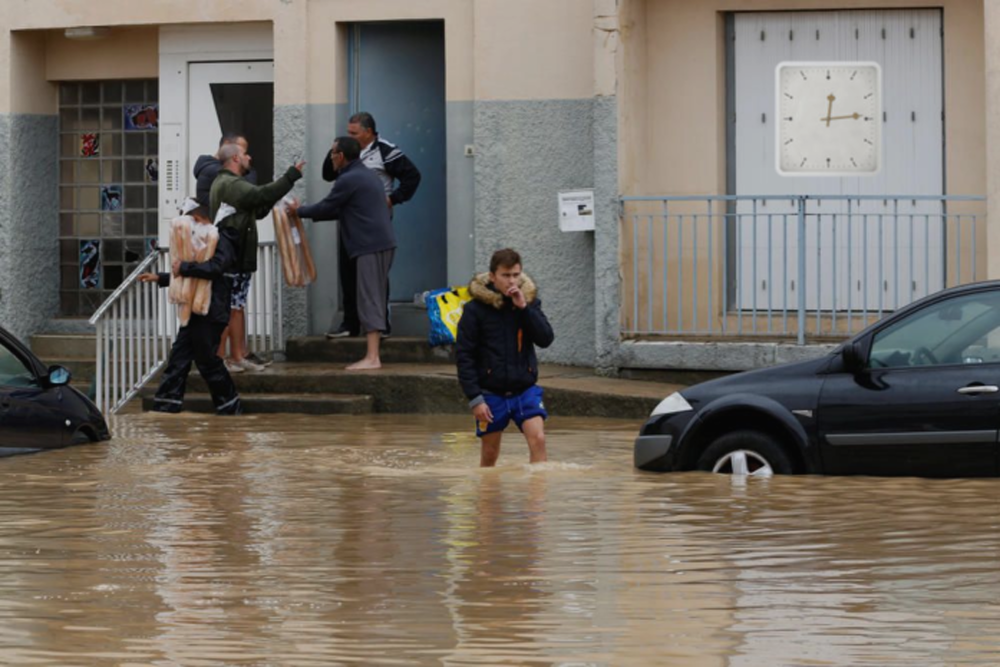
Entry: **12:14**
